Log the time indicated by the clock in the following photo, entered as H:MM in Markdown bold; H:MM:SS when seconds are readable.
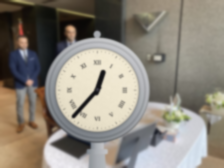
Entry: **12:37**
